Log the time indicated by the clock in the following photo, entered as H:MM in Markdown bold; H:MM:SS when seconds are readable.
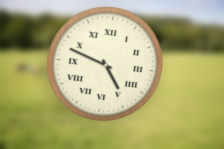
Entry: **4:48**
